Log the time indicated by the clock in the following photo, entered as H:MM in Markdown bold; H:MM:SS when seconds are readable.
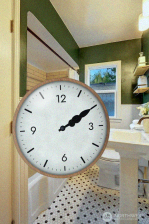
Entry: **2:10**
